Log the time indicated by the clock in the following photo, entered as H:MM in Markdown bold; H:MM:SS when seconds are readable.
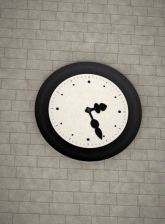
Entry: **2:26**
